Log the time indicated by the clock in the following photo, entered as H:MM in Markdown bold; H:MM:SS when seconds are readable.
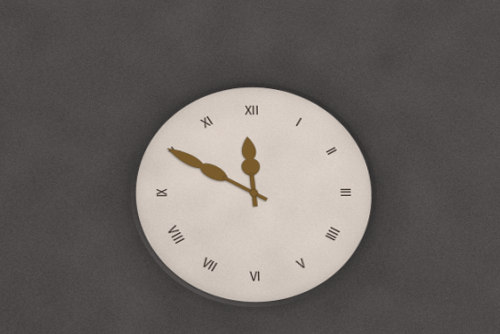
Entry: **11:50**
